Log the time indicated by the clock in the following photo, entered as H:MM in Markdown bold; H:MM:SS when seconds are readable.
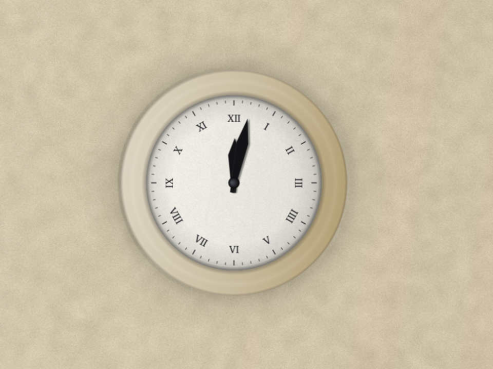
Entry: **12:02**
